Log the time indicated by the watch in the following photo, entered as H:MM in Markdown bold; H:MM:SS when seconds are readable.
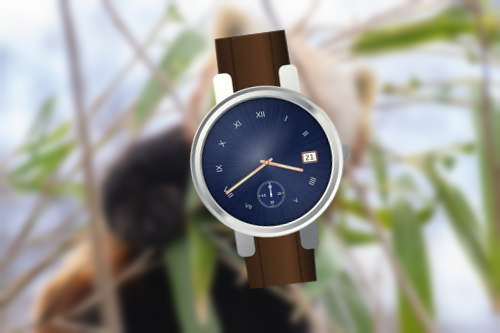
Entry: **3:40**
